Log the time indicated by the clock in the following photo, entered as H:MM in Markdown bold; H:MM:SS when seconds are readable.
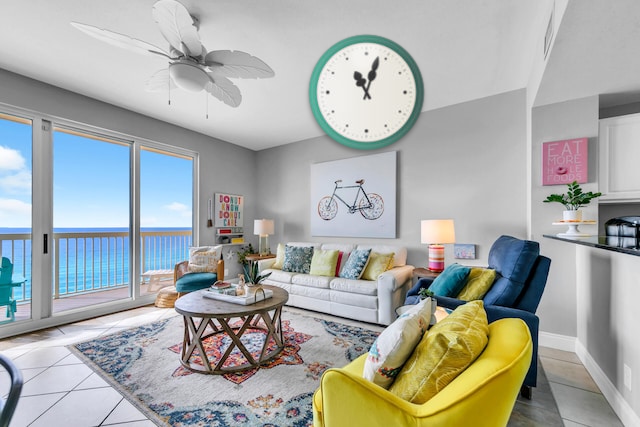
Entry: **11:03**
